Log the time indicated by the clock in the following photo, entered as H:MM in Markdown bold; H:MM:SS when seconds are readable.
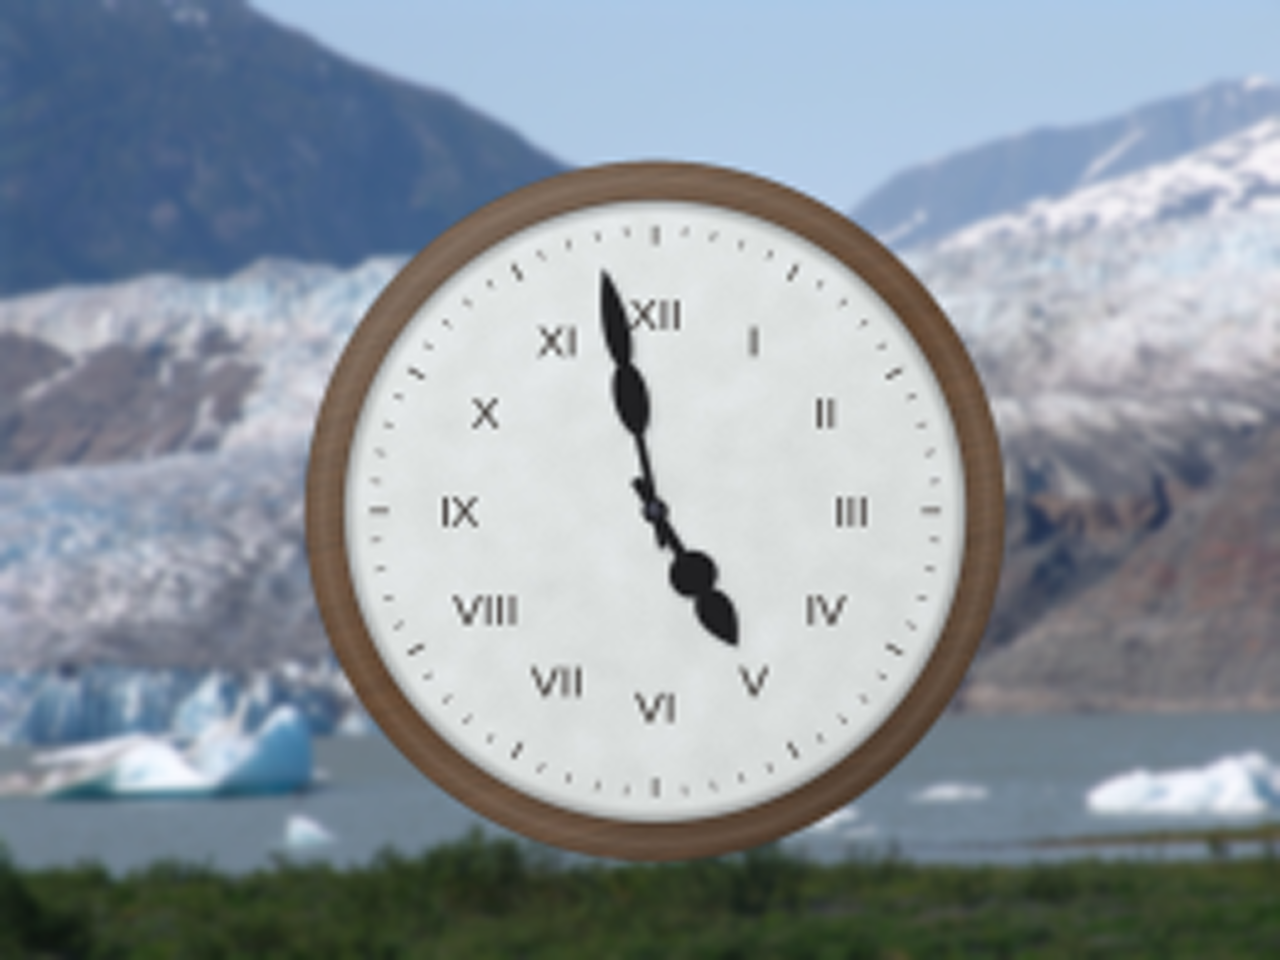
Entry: **4:58**
